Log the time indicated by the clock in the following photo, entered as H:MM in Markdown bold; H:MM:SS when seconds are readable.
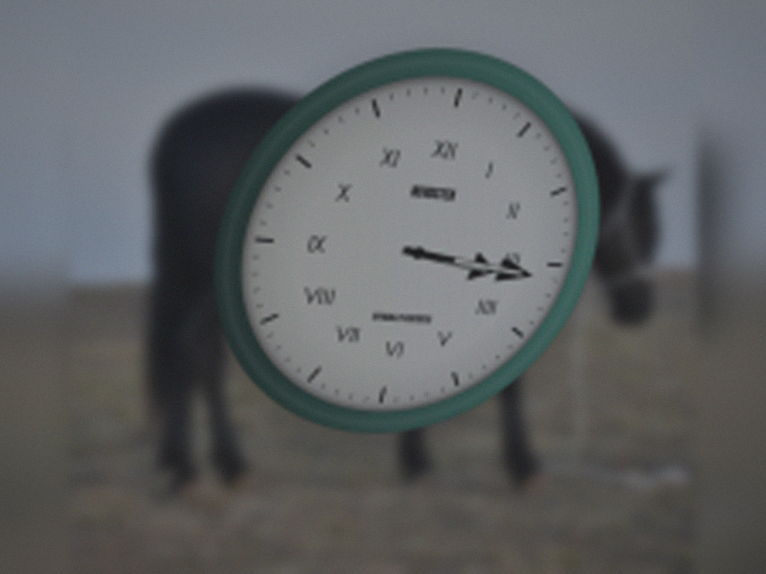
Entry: **3:16**
